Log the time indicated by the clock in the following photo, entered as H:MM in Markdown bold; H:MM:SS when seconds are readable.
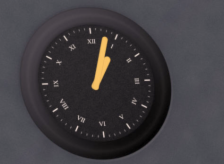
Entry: **1:03**
